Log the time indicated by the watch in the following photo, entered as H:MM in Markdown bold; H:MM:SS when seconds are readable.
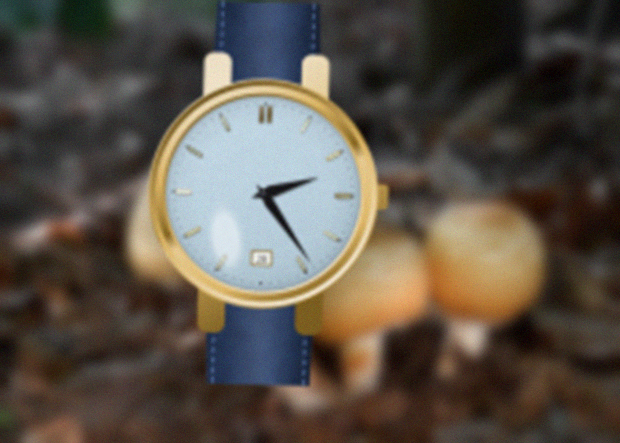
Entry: **2:24**
